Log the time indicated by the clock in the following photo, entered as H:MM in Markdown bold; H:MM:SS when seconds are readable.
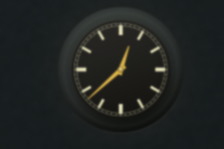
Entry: **12:38**
